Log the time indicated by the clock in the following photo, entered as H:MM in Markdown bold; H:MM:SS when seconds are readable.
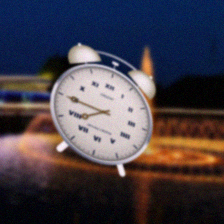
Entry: **7:45**
